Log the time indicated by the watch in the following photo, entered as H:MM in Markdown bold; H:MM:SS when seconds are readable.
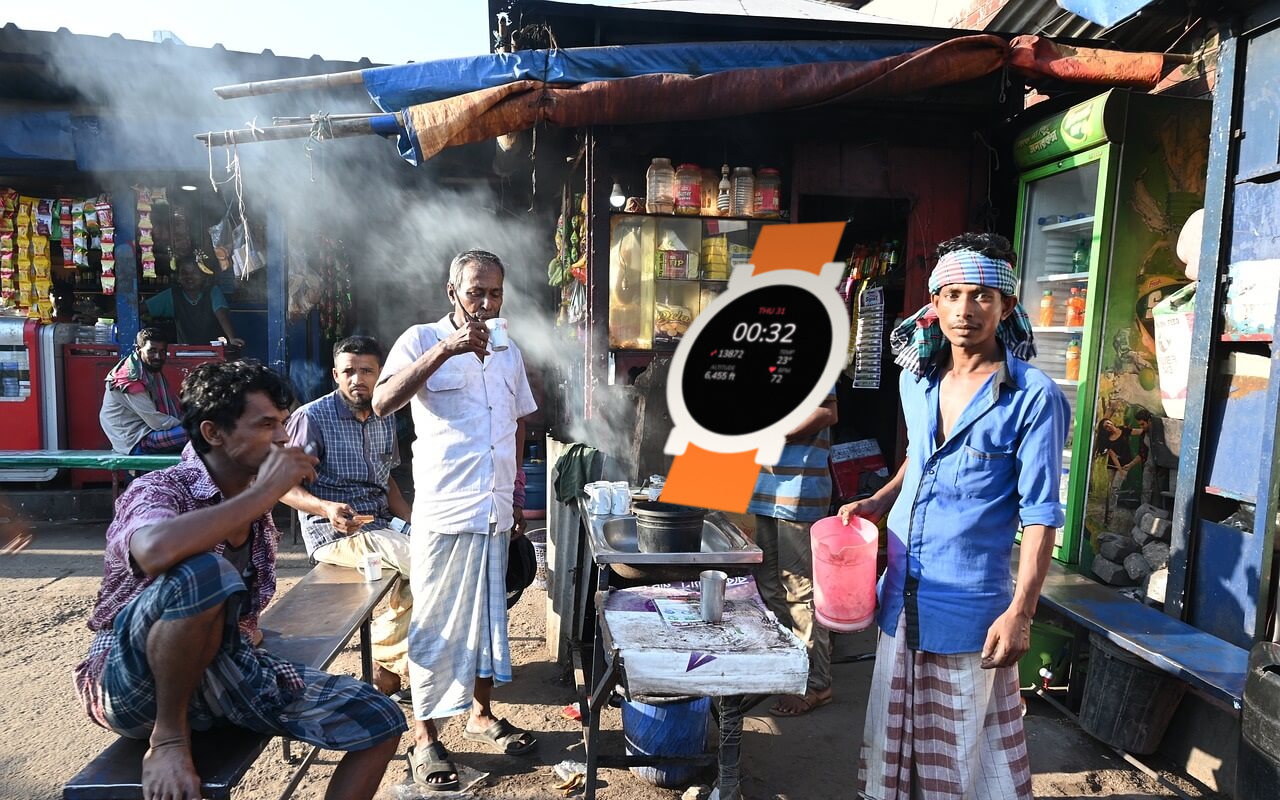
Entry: **0:32**
